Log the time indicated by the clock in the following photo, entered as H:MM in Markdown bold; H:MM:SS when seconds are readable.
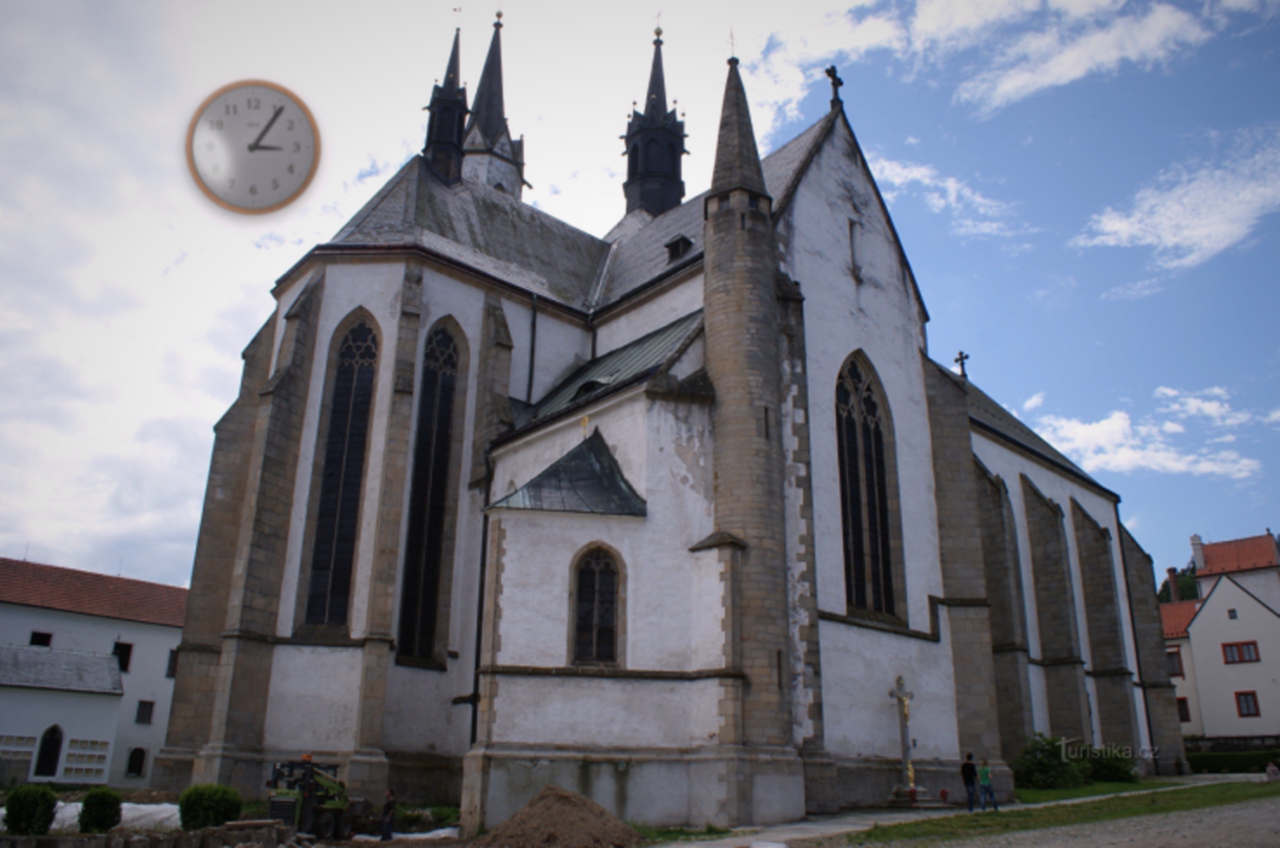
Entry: **3:06**
